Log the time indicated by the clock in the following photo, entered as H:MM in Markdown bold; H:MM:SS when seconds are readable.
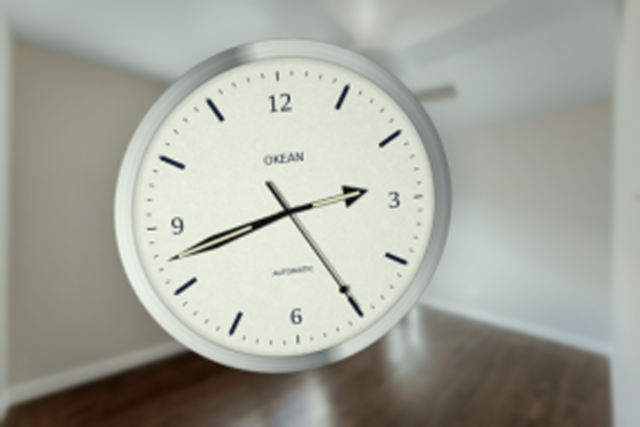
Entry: **2:42:25**
